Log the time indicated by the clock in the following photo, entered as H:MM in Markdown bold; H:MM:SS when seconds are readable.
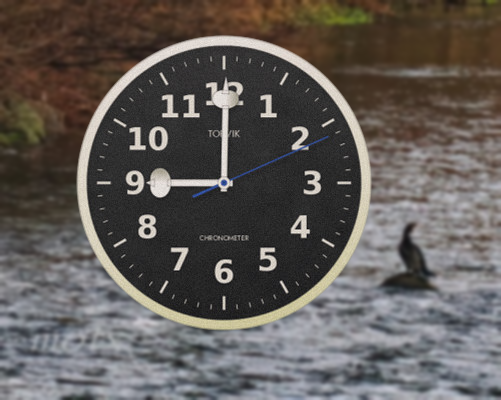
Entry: **9:00:11**
